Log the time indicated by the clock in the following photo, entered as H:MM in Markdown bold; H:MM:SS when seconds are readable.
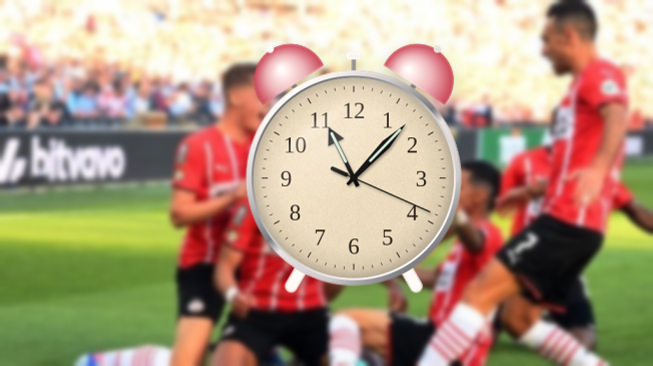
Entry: **11:07:19**
